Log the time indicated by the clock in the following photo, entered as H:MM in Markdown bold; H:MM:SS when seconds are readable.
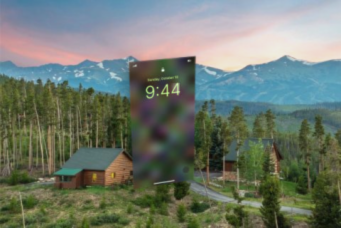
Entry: **9:44**
